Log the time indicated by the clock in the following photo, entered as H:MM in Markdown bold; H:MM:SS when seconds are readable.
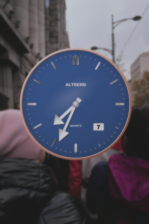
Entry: **7:34**
